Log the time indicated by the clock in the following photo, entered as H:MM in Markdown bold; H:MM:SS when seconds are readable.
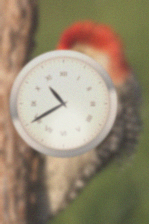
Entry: **10:40**
